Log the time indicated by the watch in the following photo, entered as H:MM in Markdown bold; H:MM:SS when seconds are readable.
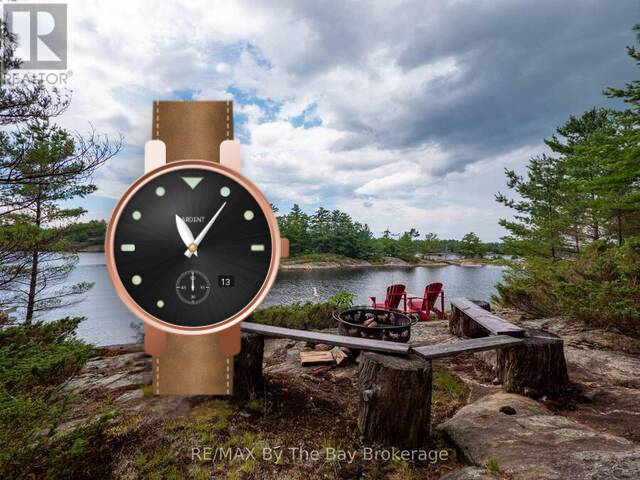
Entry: **11:06**
